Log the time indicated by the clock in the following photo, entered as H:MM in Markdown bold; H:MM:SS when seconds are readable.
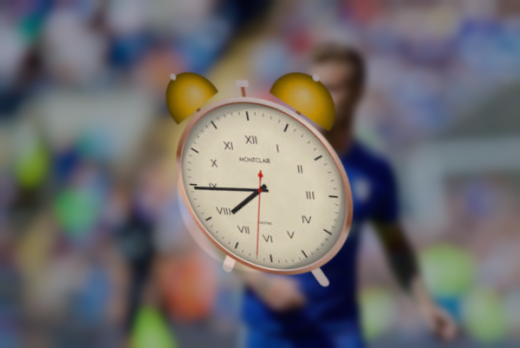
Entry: **7:44:32**
